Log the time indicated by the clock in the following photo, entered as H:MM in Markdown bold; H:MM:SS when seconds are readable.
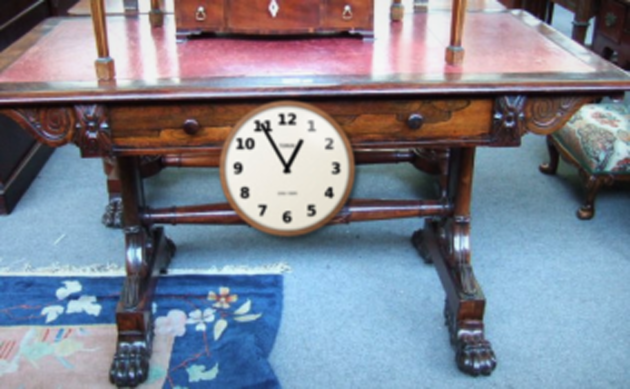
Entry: **12:55**
